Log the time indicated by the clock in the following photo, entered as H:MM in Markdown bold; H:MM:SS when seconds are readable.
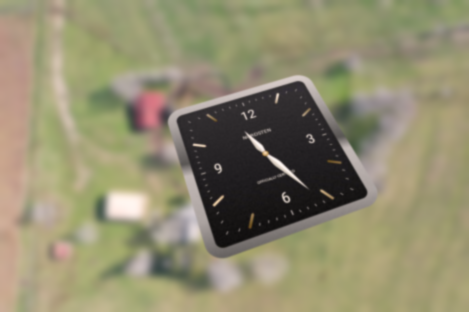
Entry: **11:26**
